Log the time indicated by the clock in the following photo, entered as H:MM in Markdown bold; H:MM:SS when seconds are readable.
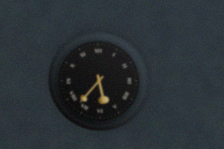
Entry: **5:37**
